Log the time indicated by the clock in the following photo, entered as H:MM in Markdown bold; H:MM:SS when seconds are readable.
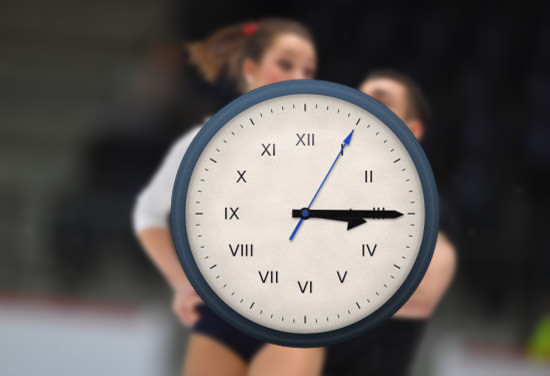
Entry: **3:15:05**
